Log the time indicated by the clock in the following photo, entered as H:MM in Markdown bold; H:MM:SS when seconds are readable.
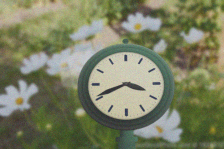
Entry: **3:41**
